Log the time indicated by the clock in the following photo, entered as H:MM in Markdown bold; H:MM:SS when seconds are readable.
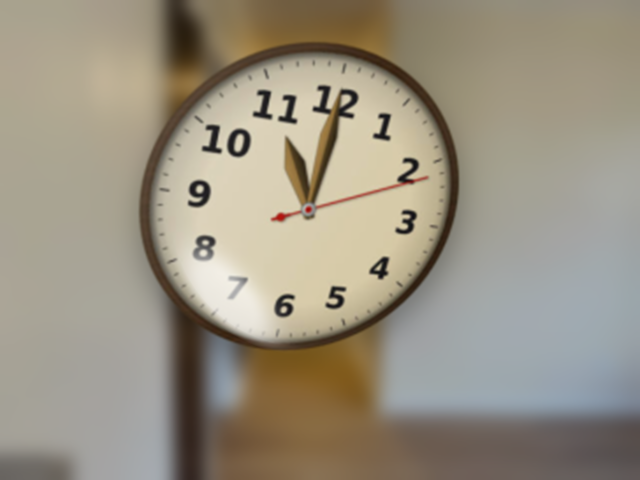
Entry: **11:00:11**
